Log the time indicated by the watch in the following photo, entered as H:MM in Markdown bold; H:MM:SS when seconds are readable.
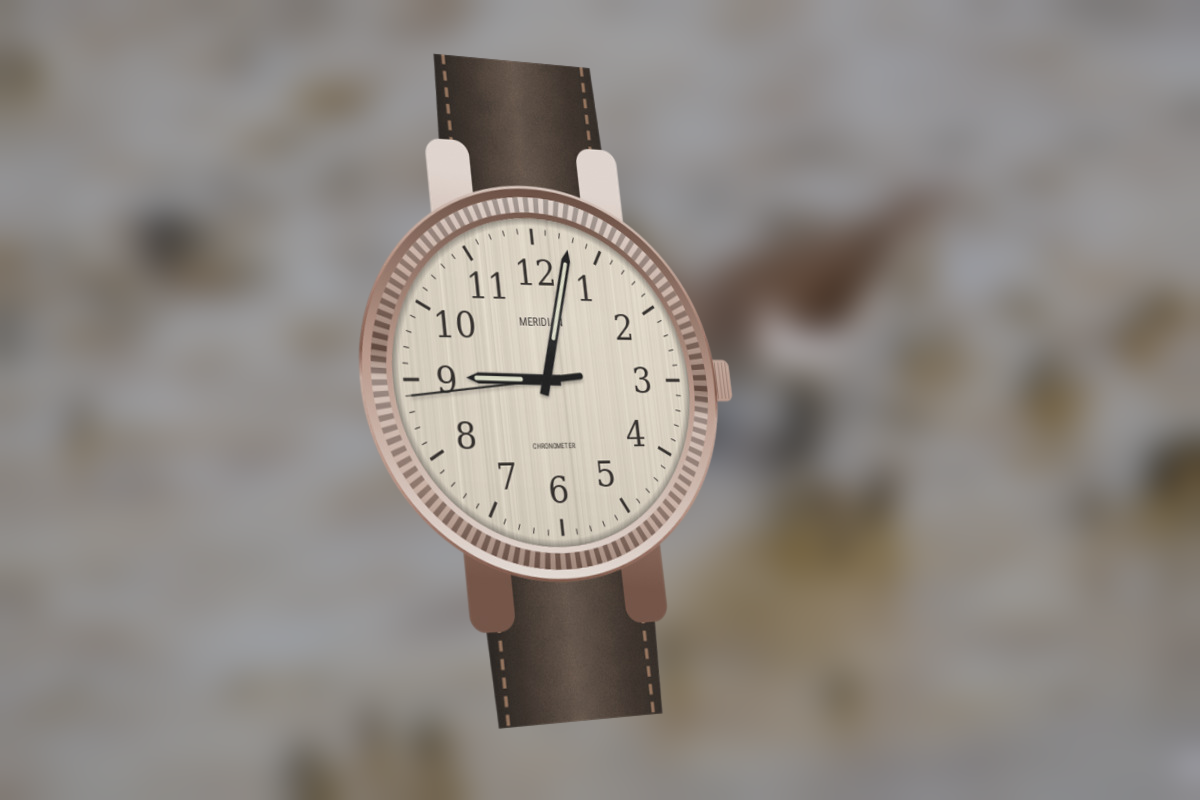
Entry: **9:02:44**
